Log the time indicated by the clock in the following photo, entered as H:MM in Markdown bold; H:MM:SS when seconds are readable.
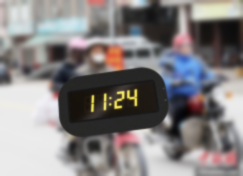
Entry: **11:24**
